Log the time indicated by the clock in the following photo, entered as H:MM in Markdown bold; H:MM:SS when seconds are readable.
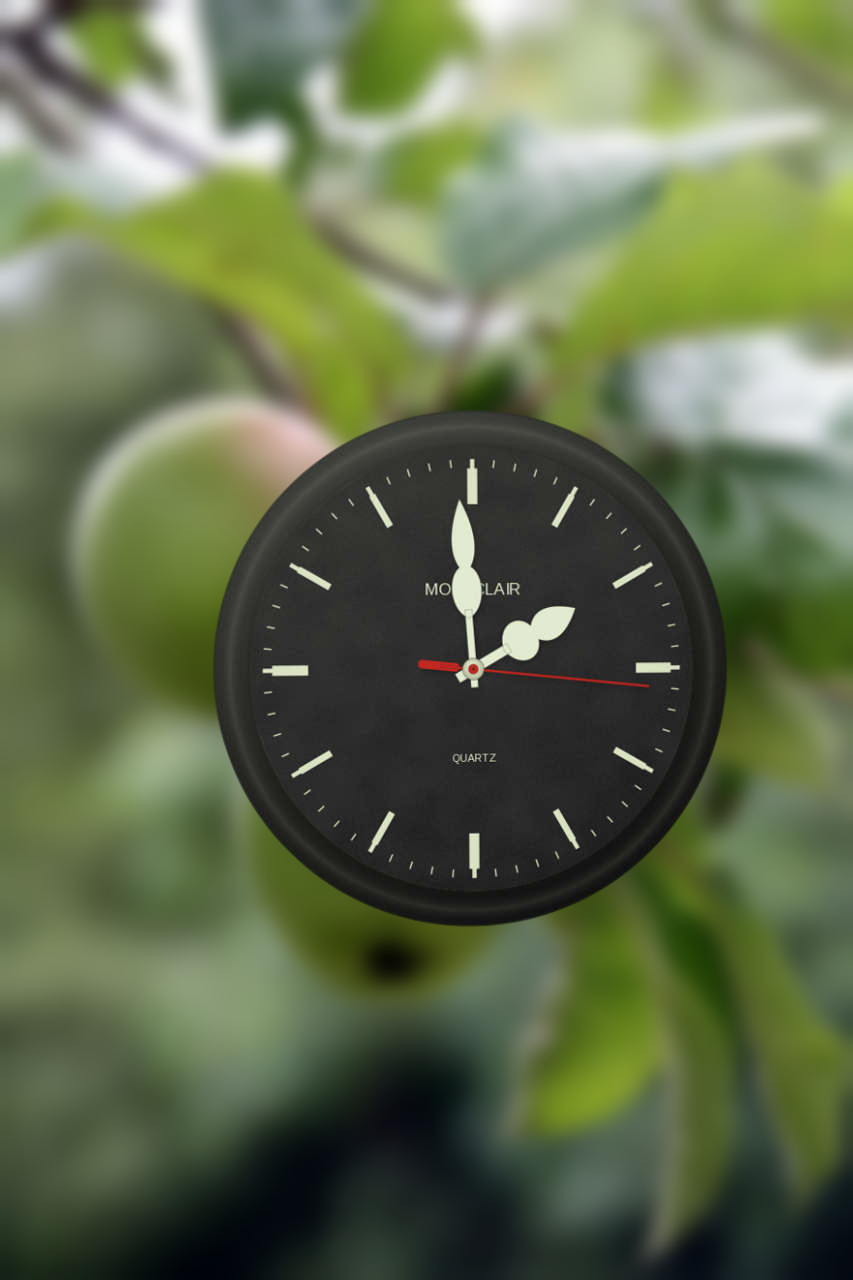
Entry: **1:59:16**
